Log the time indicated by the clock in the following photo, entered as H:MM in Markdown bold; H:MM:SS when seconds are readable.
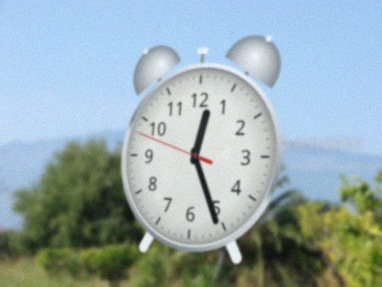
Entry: **12:25:48**
